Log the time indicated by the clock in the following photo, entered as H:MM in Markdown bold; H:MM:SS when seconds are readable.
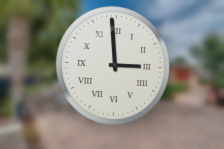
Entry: **2:59**
